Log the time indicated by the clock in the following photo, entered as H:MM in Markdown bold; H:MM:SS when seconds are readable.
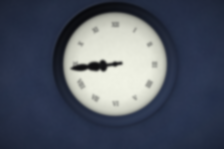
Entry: **8:44**
